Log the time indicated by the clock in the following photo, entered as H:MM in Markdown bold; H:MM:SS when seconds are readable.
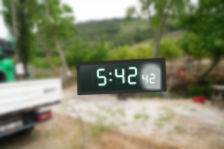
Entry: **5:42:42**
